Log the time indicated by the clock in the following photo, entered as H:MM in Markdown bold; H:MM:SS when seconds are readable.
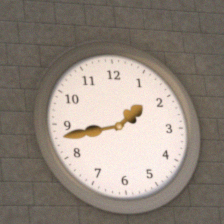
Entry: **1:43**
